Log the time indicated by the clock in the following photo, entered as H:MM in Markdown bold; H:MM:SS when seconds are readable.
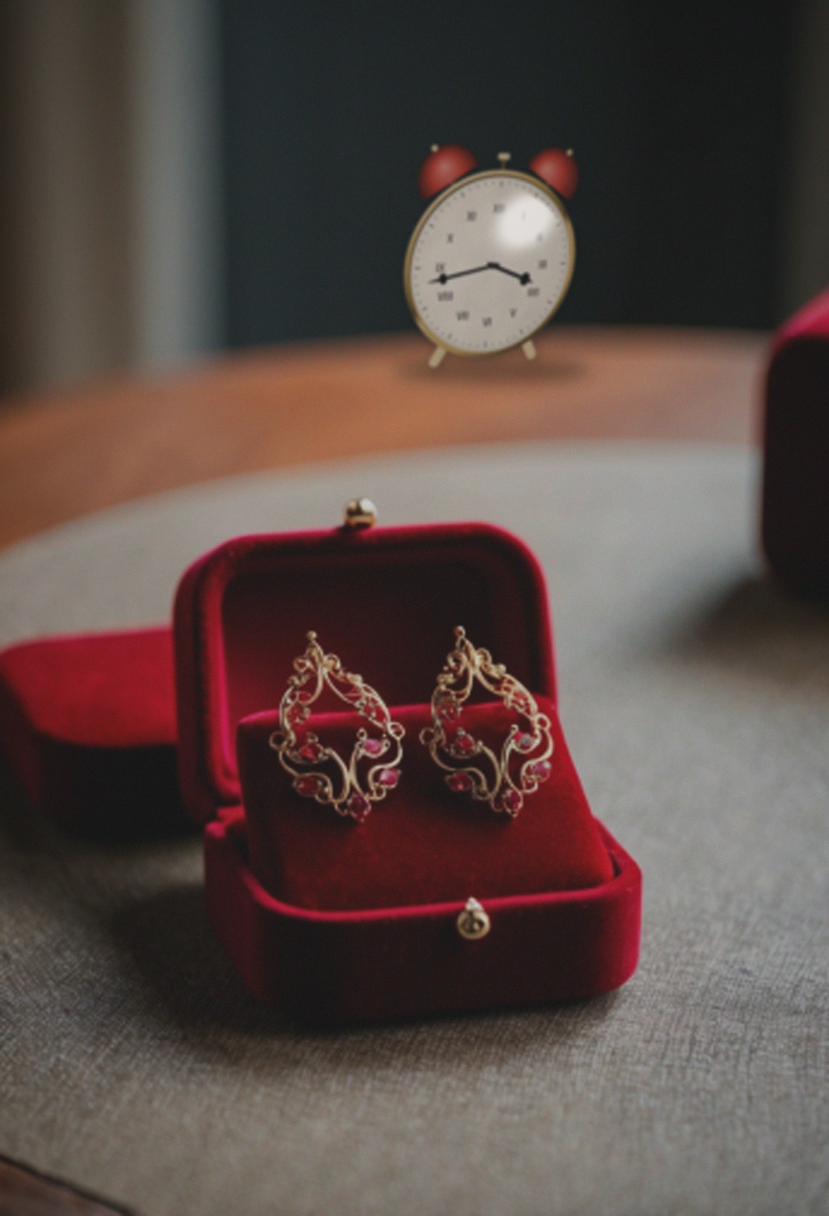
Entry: **3:43**
